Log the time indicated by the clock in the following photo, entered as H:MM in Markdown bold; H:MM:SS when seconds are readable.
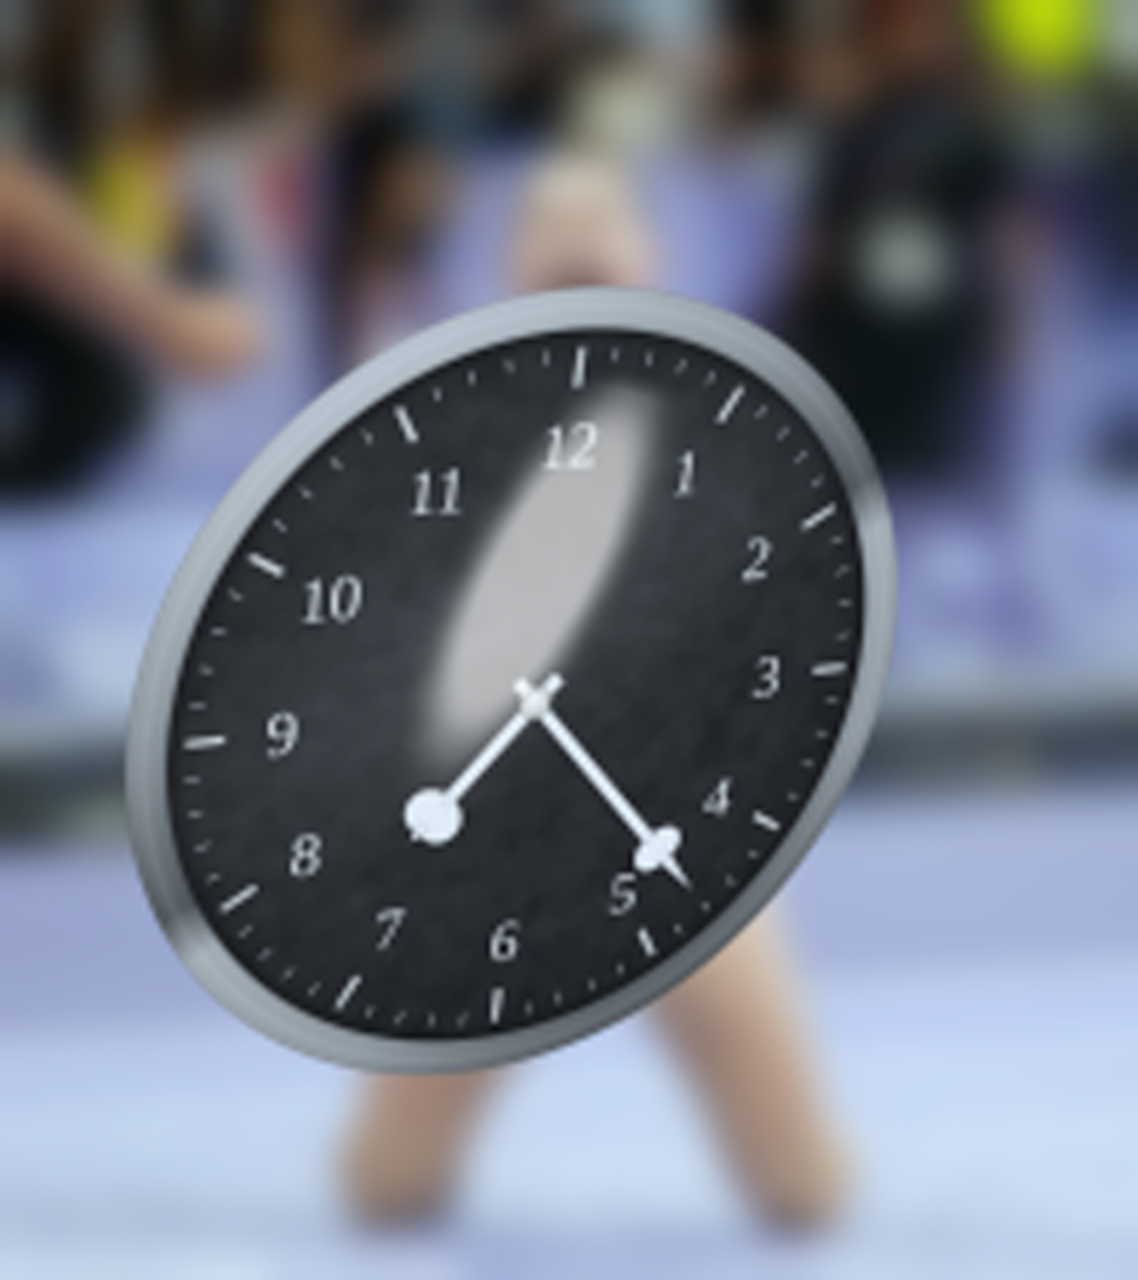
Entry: **7:23**
